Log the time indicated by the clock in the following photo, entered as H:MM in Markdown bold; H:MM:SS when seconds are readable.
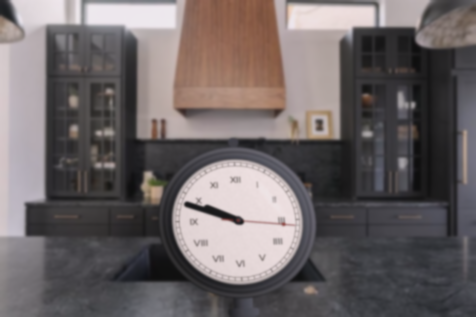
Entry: **9:48:16**
